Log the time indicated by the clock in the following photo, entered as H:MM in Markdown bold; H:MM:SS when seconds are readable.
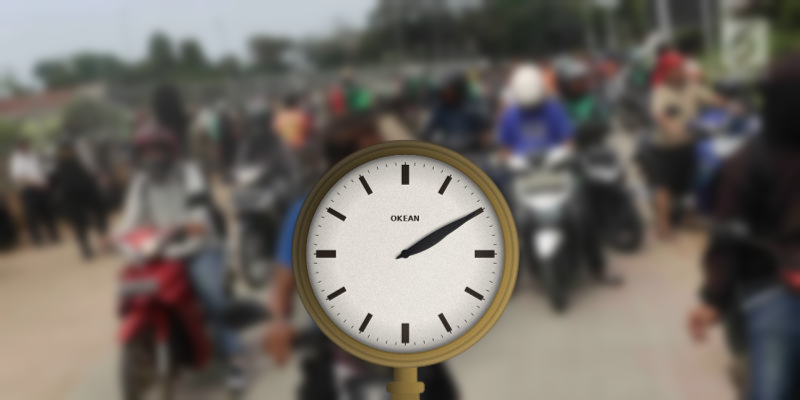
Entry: **2:10**
